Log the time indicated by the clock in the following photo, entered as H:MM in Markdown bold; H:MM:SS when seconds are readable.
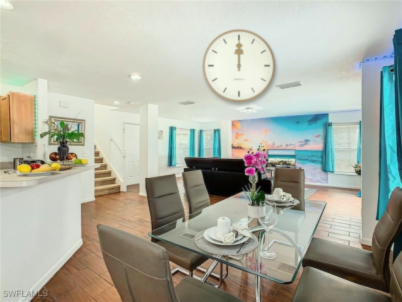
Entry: **12:00**
